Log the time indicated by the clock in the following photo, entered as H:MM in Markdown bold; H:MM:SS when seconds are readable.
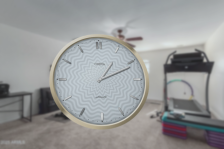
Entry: **1:11**
